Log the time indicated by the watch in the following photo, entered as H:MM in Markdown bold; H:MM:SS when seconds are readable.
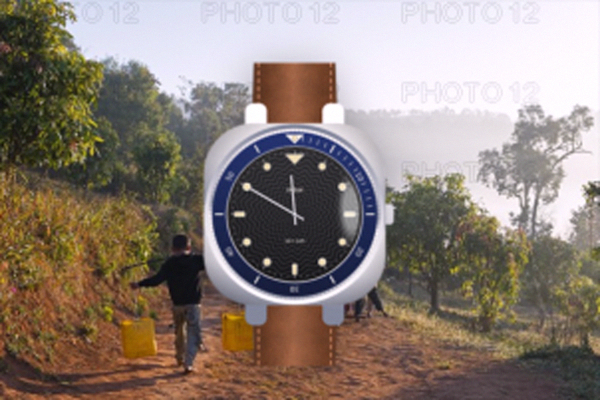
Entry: **11:50**
